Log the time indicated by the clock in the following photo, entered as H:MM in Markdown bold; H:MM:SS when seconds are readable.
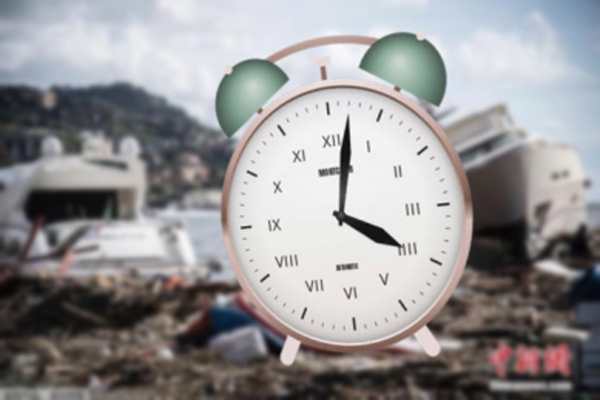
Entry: **4:02**
